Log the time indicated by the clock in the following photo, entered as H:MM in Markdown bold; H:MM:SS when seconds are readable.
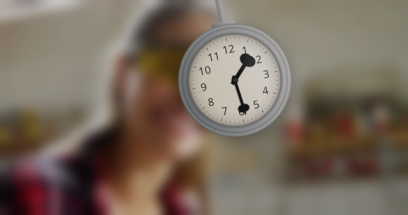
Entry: **1:29**
